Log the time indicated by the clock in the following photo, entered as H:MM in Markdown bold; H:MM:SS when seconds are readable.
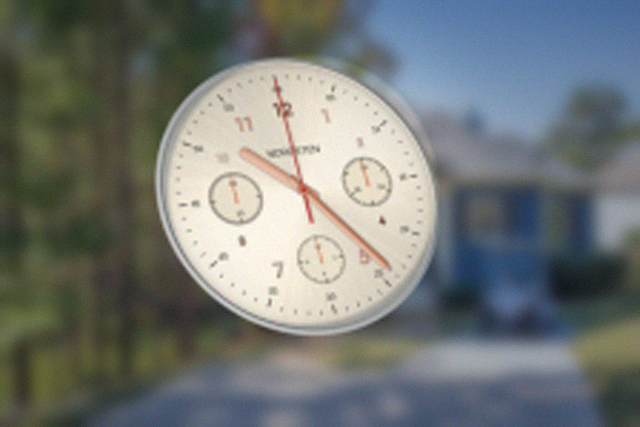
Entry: **10:24**
